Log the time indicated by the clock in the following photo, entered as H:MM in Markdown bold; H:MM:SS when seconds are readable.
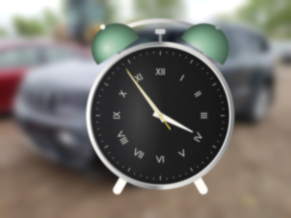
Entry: **3:53:54**
